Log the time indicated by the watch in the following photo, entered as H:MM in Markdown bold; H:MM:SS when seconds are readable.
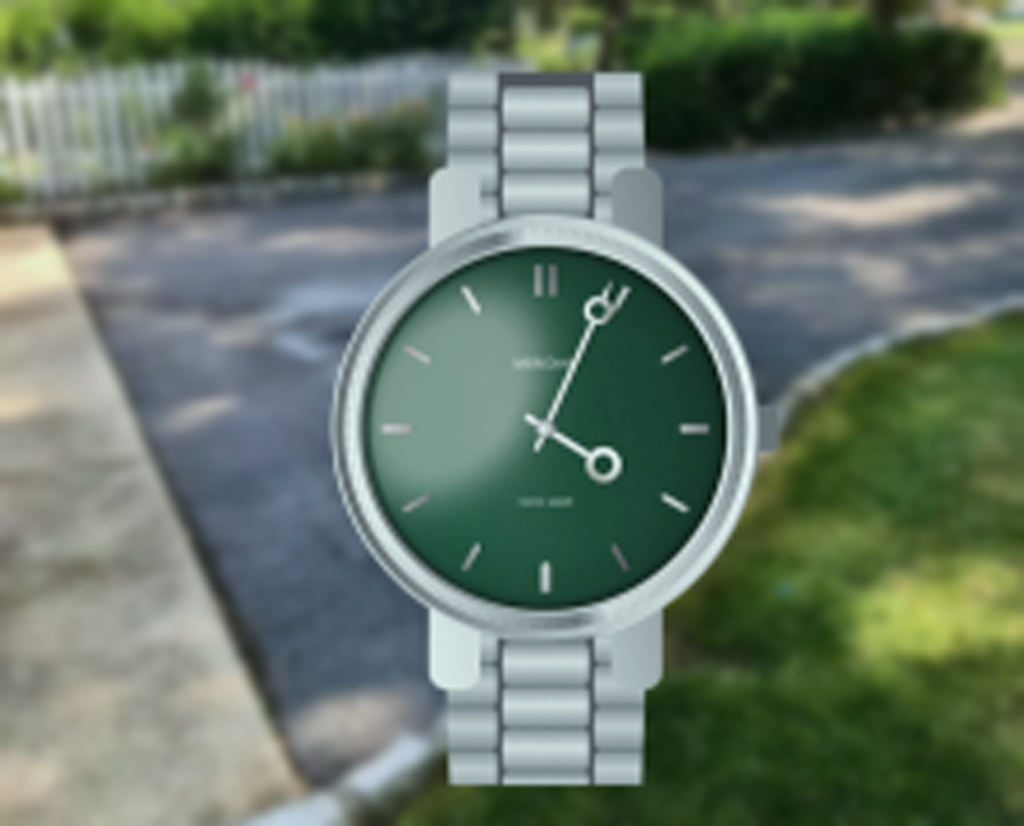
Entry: **4:04**
